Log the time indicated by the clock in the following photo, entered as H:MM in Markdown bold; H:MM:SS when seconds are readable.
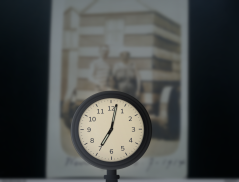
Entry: **7:02**
